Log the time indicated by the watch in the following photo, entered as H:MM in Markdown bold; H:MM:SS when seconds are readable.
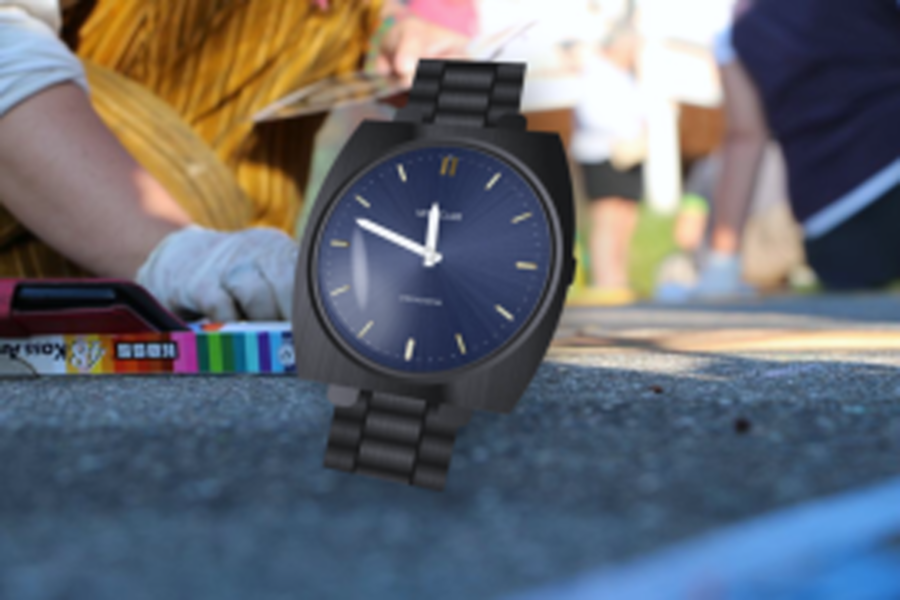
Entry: **11:48**
